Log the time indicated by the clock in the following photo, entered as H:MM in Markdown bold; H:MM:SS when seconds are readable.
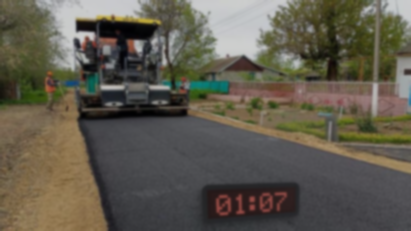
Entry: **1:07**
